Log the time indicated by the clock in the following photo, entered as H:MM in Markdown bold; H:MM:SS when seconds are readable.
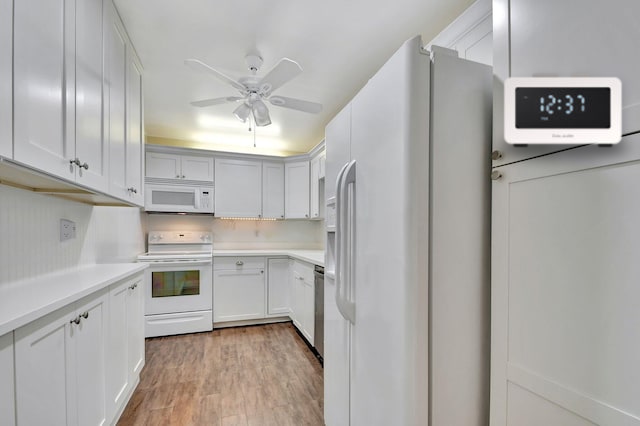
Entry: **12:37**
